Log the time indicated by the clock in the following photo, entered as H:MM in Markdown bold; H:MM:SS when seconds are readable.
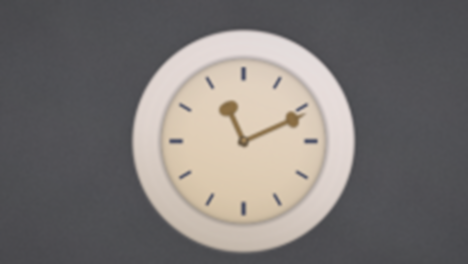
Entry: **11:11**
